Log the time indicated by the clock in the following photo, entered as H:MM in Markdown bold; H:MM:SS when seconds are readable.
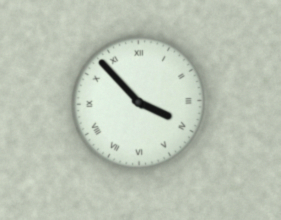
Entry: **3:53**
